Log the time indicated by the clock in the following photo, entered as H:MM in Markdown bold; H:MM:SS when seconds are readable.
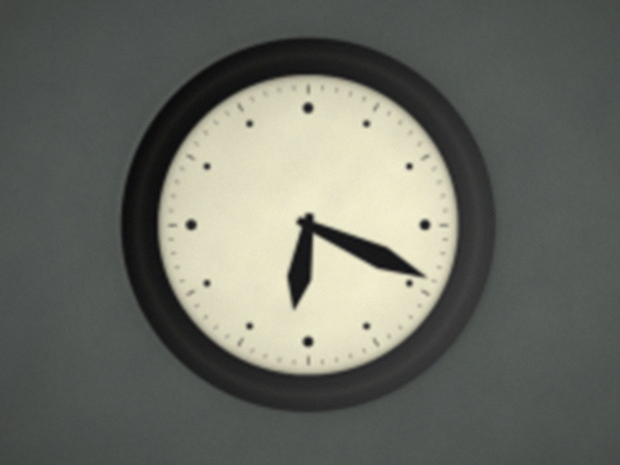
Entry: **6:19**
